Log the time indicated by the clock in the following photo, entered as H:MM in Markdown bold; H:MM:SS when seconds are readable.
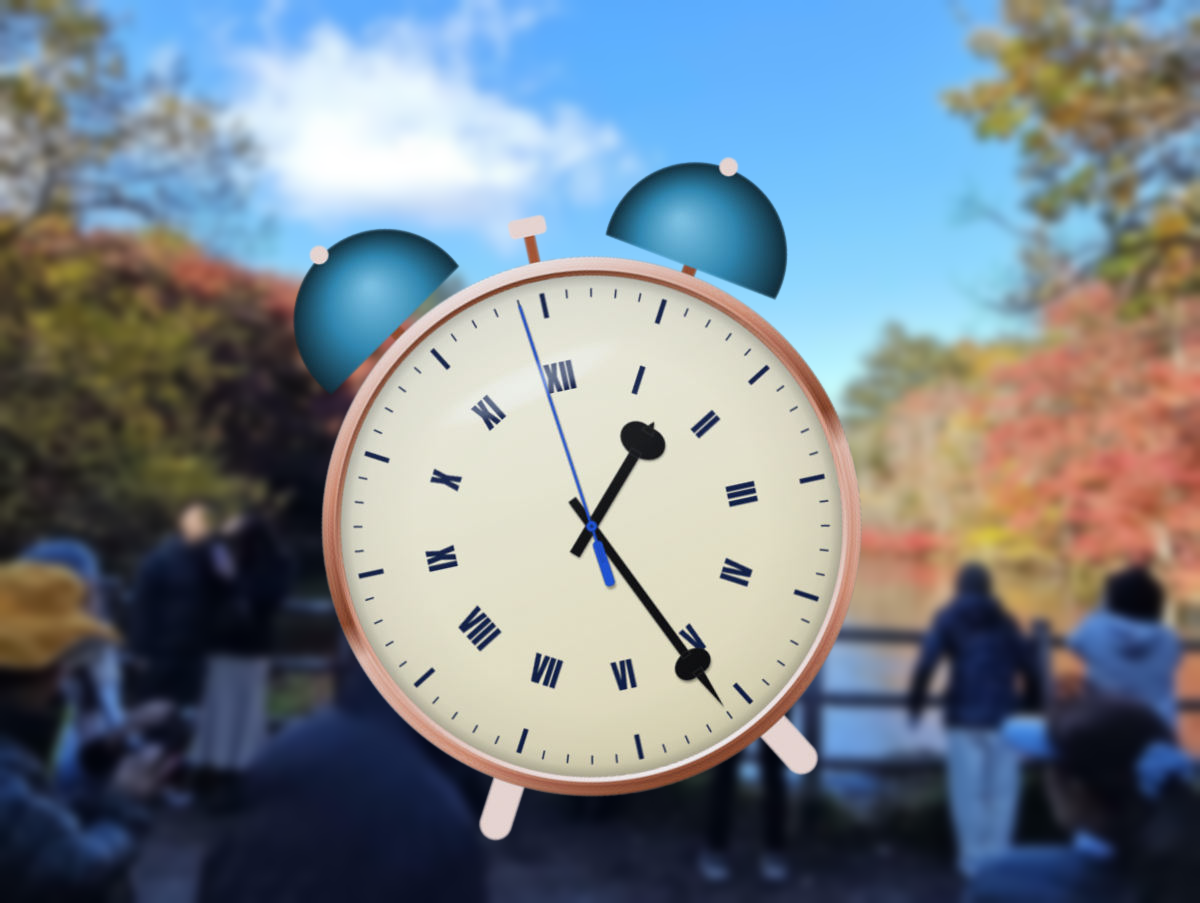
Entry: **1:25:59**
